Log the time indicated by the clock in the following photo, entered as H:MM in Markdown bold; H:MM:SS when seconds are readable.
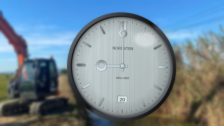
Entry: **9:00**
